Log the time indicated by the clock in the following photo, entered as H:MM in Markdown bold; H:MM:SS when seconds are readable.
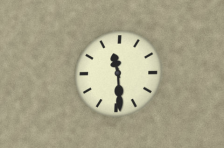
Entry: **11:29**
